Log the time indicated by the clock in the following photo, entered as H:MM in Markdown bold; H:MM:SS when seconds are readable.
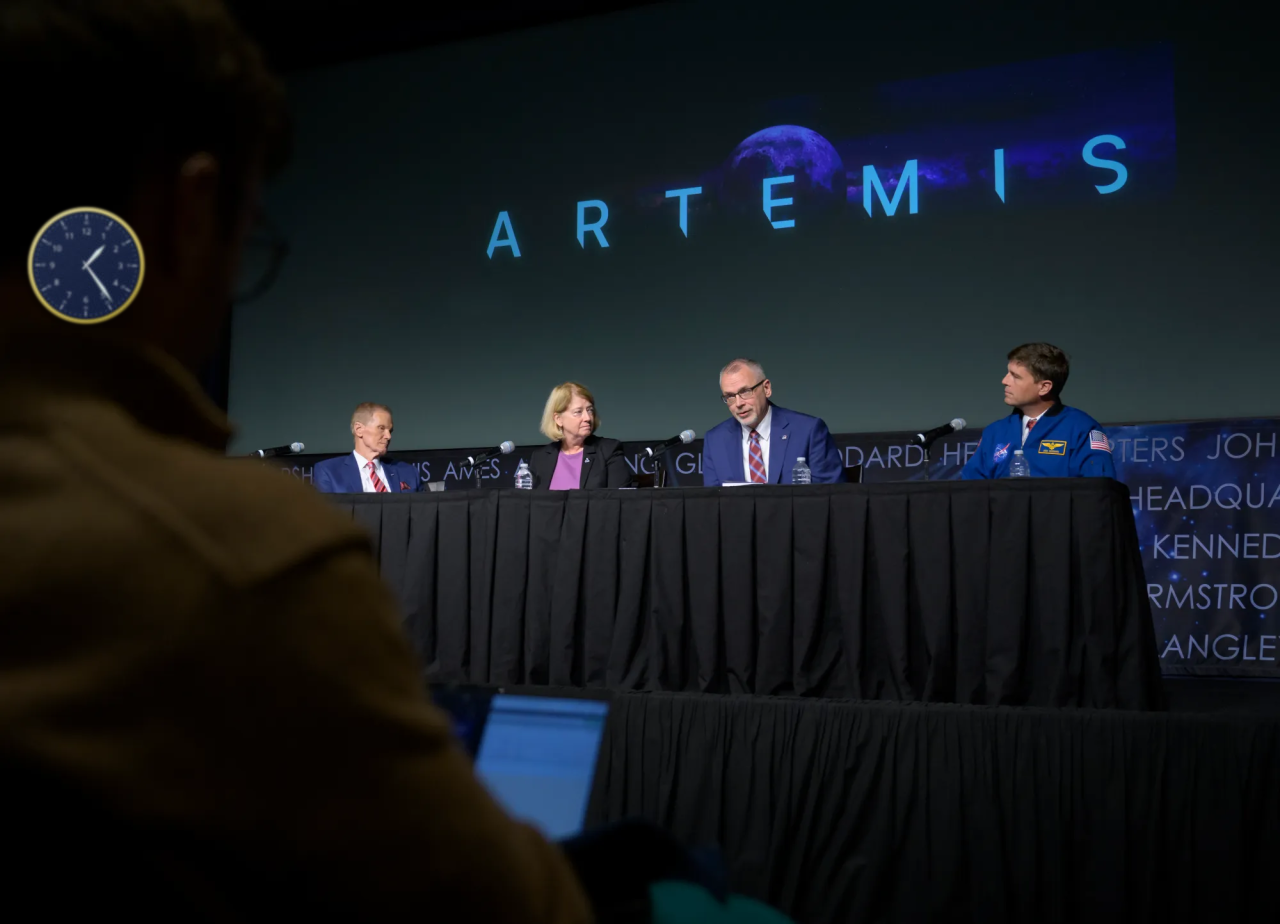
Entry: **1:24**
